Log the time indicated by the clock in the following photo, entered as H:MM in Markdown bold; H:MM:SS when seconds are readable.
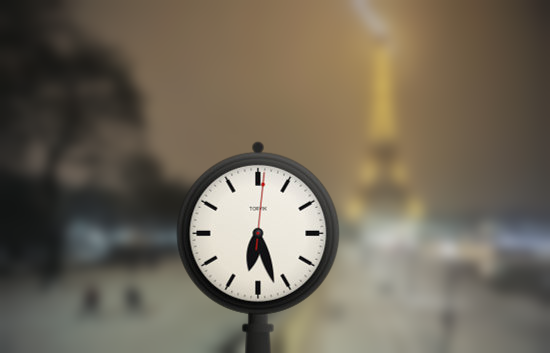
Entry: **6:27:01**
